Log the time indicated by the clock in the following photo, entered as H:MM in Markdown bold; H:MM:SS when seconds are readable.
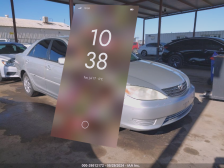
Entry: **10:38**
